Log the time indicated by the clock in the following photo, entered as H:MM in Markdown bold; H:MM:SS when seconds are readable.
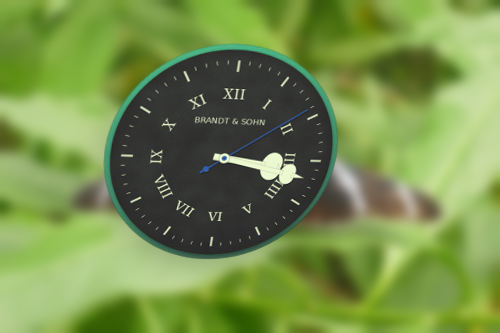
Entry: **3:17:09**
